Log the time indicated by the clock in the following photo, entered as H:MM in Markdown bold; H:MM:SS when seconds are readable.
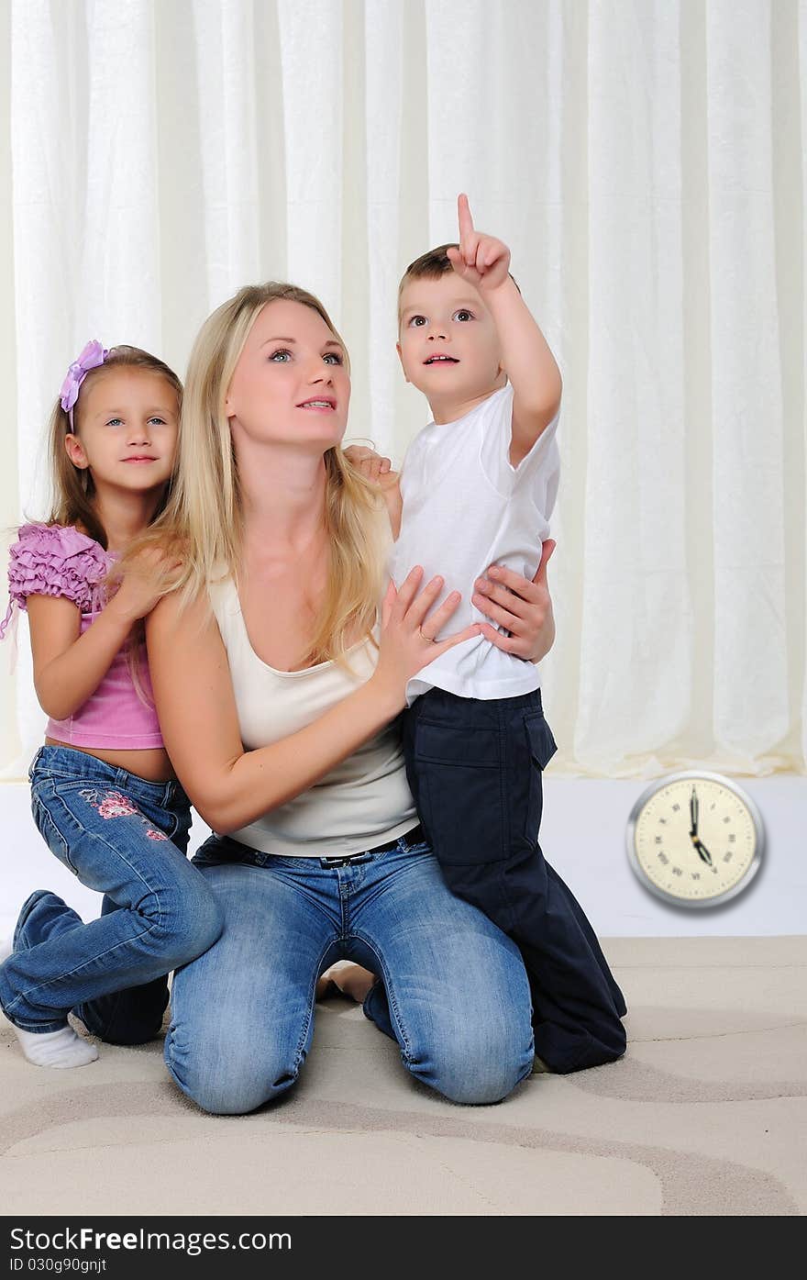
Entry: **5:00**
